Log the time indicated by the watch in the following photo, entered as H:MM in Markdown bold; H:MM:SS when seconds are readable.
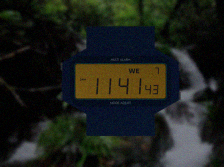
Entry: **11:41:43**
